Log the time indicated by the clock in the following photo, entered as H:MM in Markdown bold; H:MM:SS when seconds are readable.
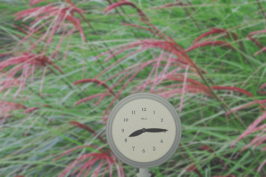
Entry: **8:15**
